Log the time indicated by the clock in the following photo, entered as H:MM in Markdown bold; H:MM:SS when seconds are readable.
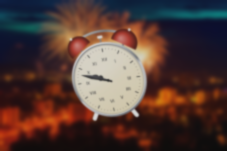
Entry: **9:48**
